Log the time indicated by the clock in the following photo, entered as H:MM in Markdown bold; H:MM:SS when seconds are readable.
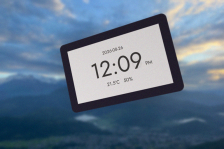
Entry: **12:09**
